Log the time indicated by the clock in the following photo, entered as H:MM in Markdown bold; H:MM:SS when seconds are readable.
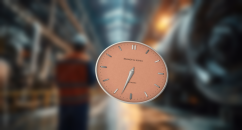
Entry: **6:33**
